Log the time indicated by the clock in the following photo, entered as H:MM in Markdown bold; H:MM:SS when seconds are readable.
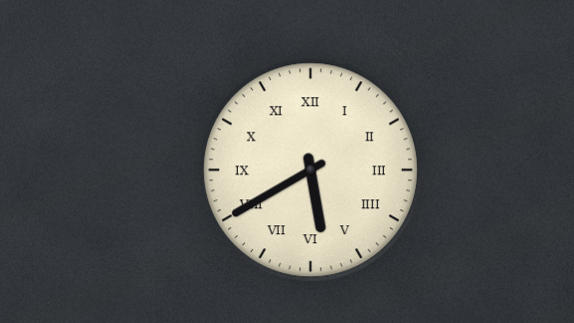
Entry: **5:40**
